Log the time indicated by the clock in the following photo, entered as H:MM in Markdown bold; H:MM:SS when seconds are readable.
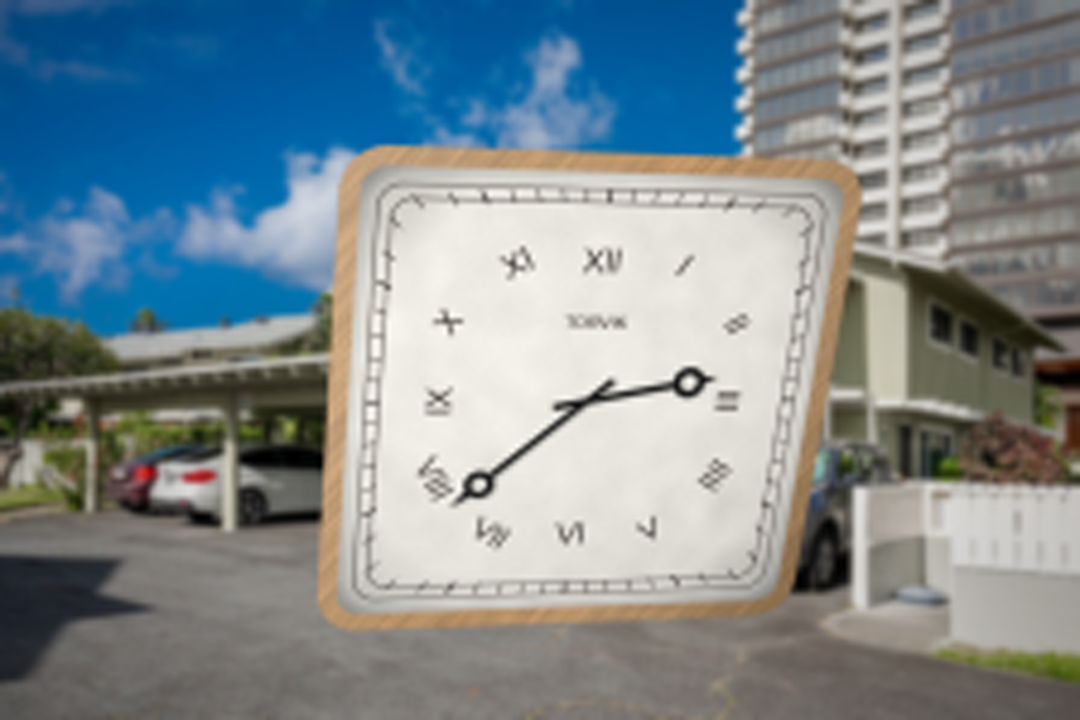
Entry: **2:38**
